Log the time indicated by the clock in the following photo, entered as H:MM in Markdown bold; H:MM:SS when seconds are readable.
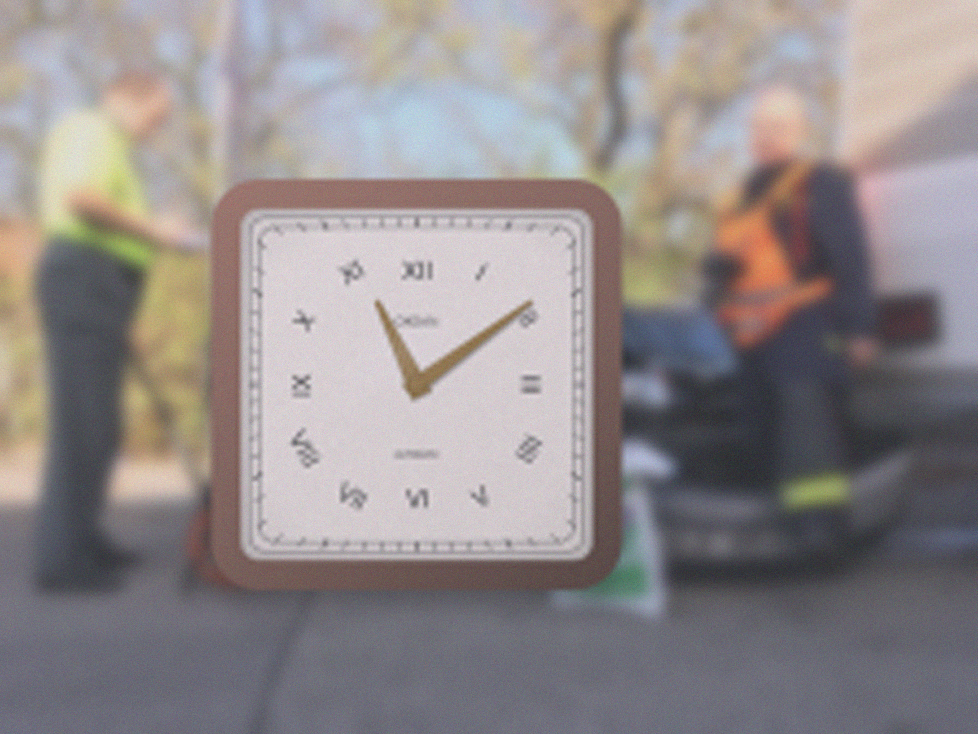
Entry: **11:09**
